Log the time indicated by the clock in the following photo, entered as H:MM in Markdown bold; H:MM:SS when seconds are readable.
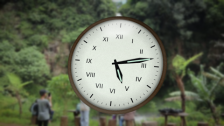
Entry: **5:13**
